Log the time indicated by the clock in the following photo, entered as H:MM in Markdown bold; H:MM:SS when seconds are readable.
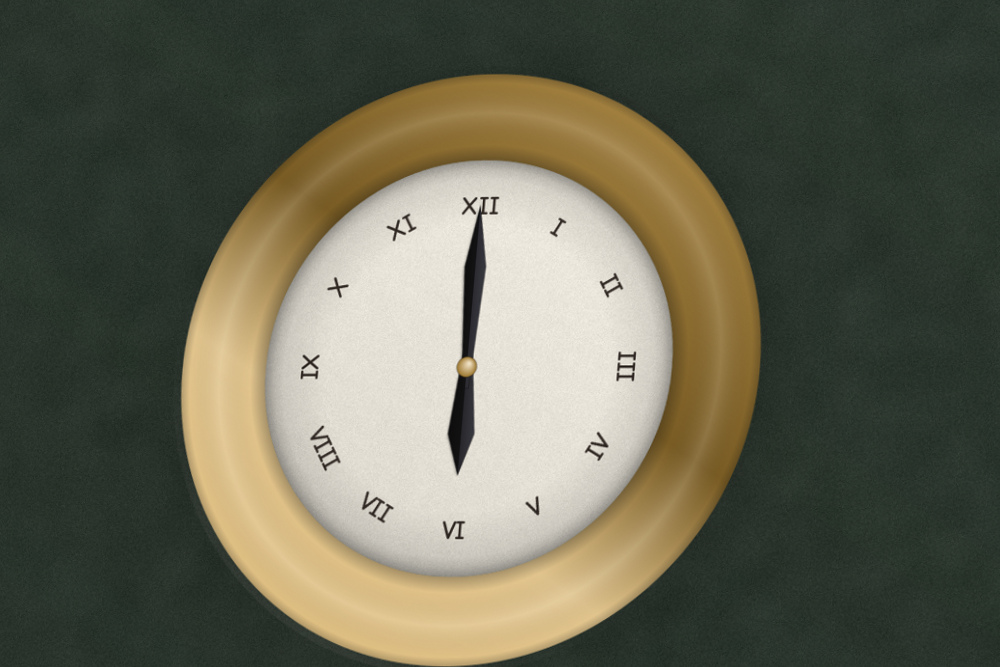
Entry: **6:00**
